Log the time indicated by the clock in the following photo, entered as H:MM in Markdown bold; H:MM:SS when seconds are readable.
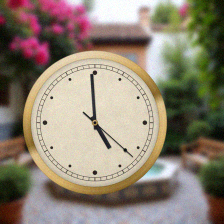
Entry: **4:59:22**
